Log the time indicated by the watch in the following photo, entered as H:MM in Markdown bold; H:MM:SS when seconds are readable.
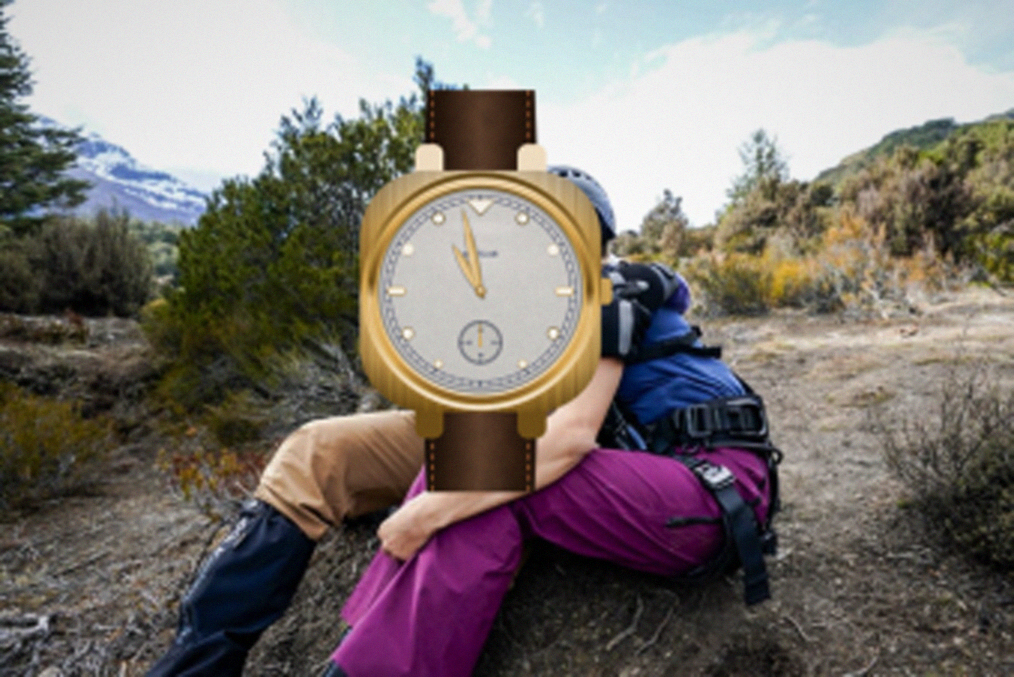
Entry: **10:58**
